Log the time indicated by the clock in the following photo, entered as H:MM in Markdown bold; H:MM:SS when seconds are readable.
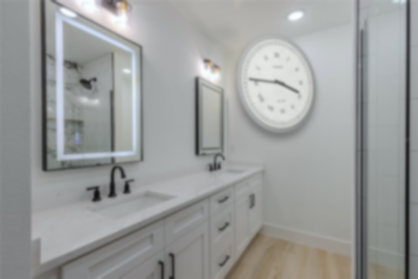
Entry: **3:46**
